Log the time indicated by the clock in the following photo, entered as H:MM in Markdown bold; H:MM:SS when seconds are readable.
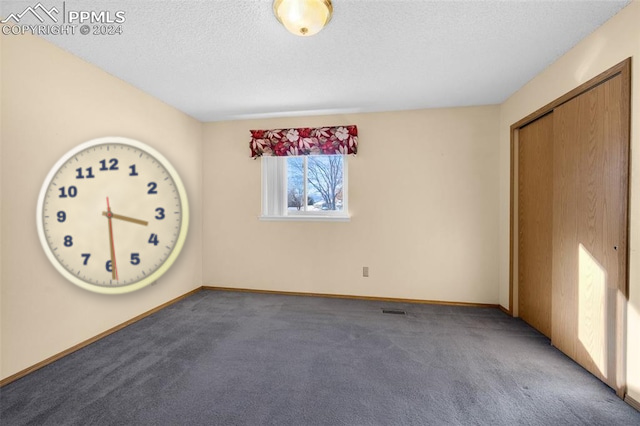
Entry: **3:29:29**
